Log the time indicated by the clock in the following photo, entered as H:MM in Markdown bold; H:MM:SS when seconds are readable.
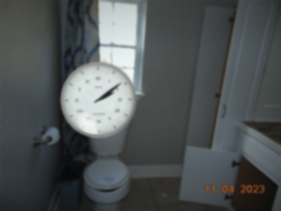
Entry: **2:09**
